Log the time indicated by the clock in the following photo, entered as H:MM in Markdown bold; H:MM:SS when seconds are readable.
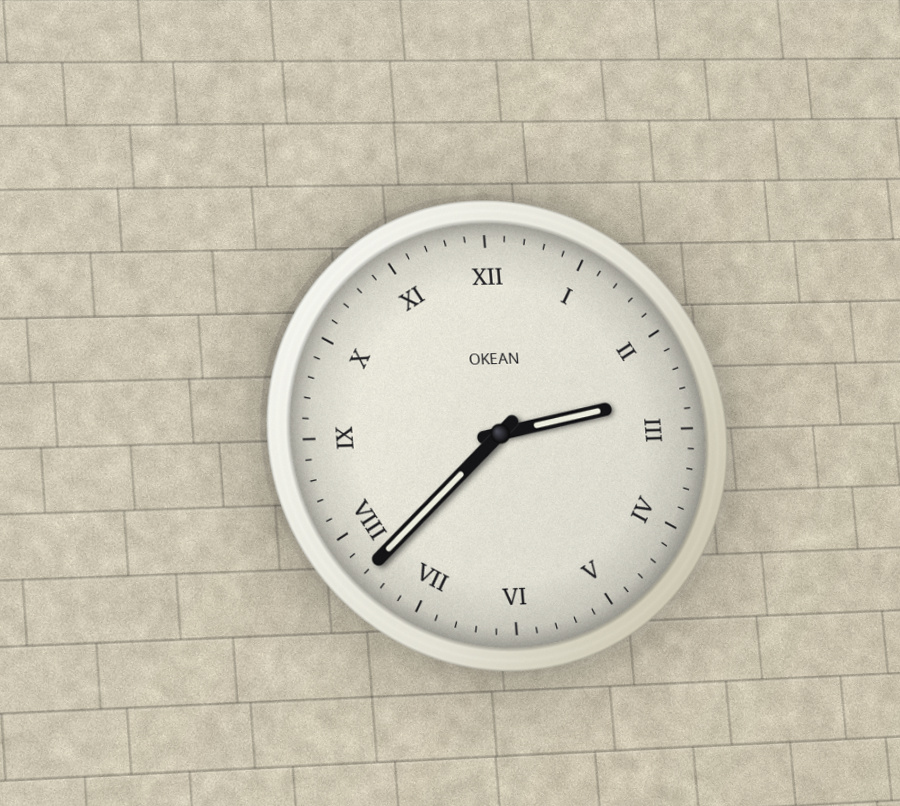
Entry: **2:38**
